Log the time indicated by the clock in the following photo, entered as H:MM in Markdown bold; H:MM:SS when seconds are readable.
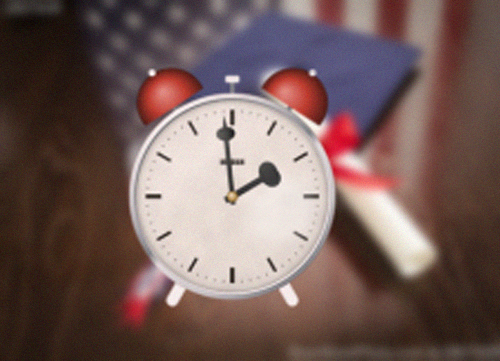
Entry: **1:59**
